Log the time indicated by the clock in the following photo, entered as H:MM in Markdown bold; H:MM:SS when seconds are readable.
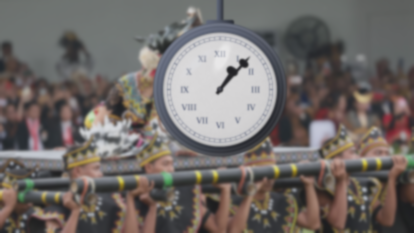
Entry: **1:07**
